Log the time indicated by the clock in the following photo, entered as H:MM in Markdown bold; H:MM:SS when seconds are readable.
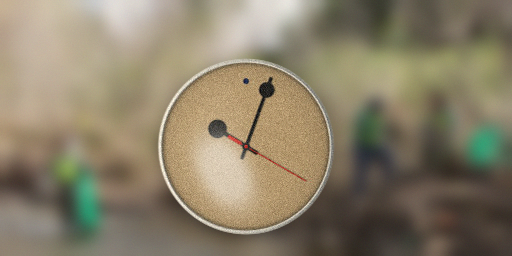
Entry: **10:03:20**
